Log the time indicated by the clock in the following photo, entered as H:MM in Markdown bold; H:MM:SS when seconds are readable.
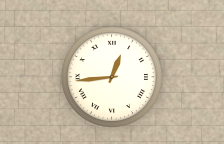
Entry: **12:44**
